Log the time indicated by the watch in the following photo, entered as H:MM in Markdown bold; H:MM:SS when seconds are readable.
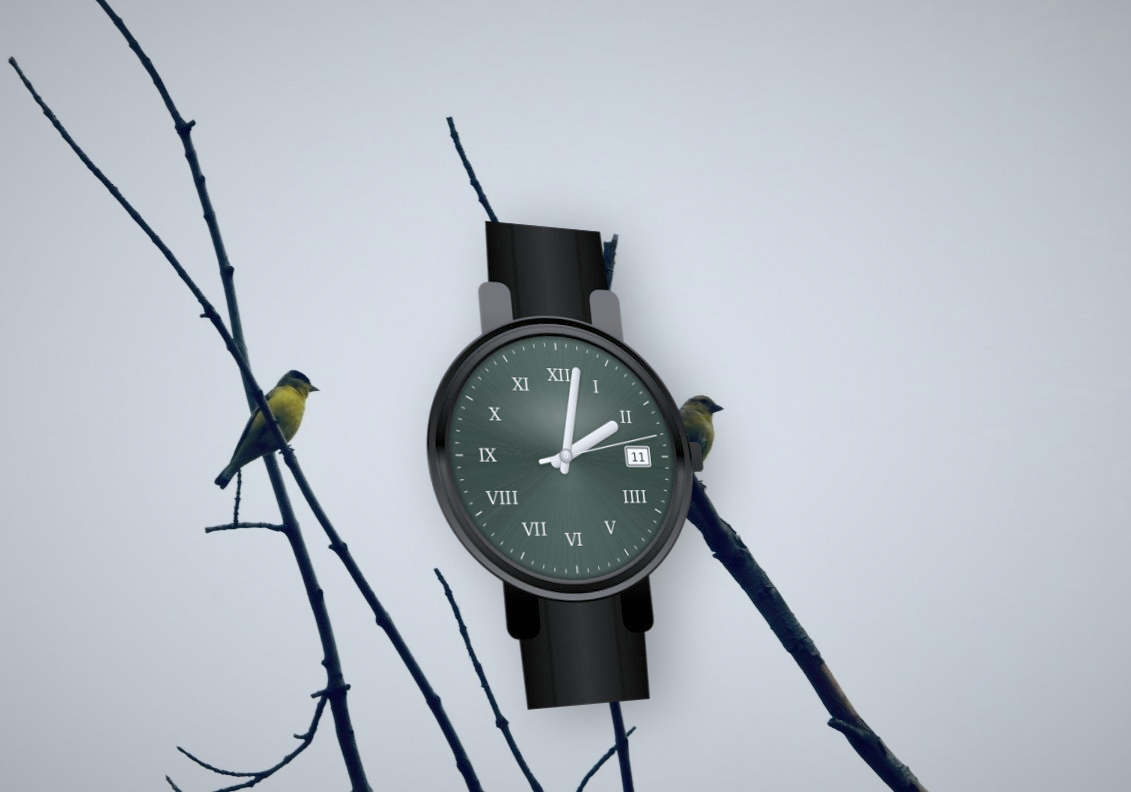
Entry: **2:02:13**
